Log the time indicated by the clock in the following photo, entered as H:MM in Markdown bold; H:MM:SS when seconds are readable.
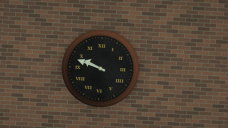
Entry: **9:48**
